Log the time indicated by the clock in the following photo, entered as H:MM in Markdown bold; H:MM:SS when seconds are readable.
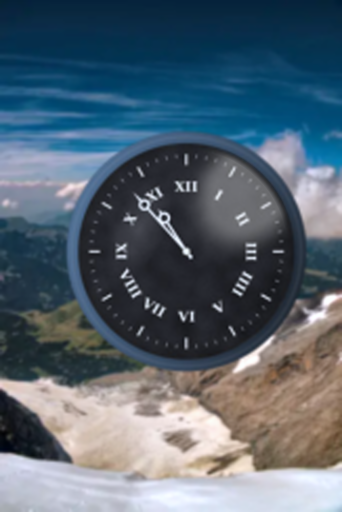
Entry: **10:53**
